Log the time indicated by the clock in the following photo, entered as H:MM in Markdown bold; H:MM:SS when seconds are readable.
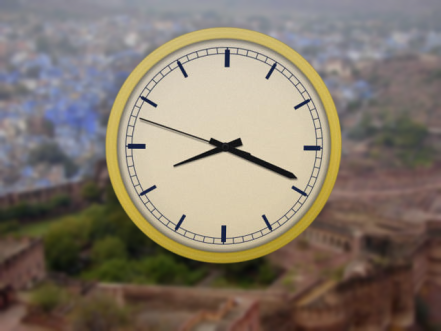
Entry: **8:18:48**
